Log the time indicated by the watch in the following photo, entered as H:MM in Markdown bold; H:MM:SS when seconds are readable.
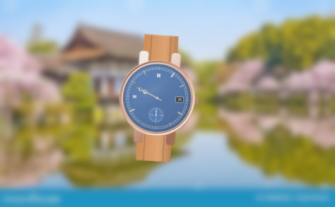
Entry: **9:49**
